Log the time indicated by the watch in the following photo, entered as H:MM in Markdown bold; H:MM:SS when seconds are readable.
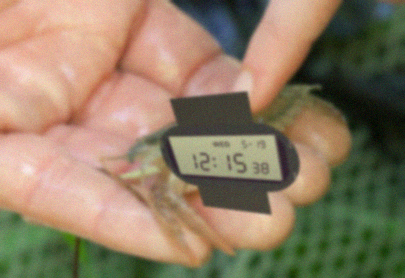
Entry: **12:15**
